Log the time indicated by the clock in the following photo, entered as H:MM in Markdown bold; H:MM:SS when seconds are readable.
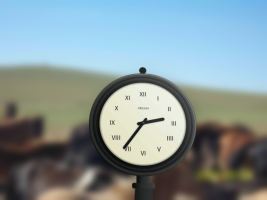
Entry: **2:36**
